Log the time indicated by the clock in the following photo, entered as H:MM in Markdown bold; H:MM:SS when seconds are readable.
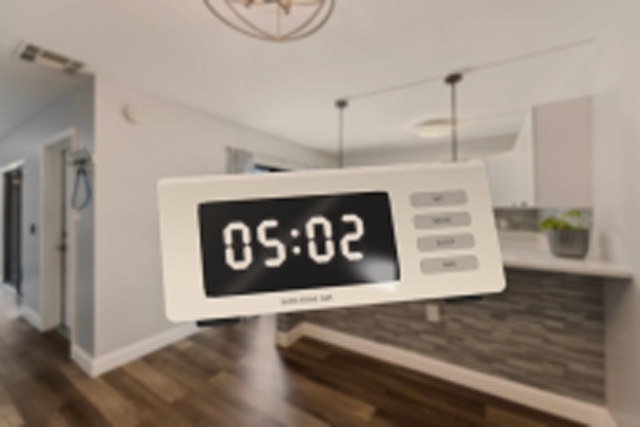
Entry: **5:02**
